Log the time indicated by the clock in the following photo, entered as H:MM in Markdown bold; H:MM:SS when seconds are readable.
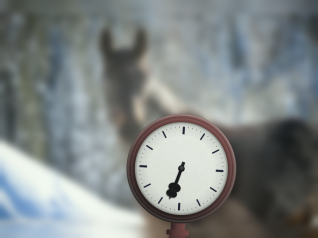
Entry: **6:33**
